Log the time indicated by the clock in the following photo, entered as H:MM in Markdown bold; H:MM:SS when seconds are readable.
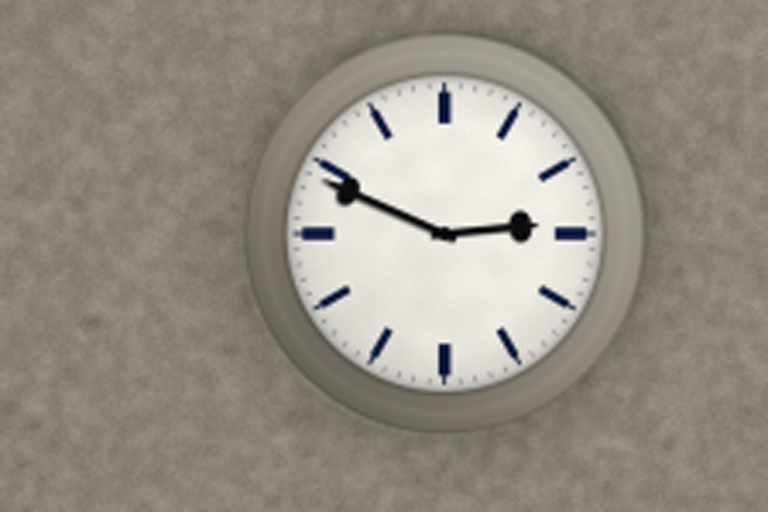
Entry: **2:49**
